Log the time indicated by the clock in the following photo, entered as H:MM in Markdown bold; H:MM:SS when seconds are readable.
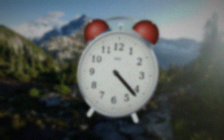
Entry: **4:22**
